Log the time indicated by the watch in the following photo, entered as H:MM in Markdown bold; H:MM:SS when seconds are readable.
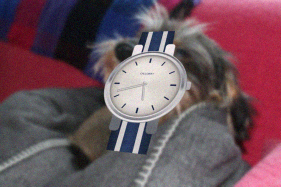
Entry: **5:42**
